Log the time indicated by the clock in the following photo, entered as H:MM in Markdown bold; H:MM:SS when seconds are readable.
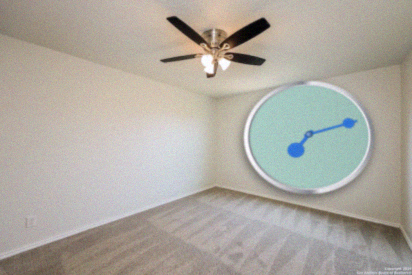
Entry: **7:12**
